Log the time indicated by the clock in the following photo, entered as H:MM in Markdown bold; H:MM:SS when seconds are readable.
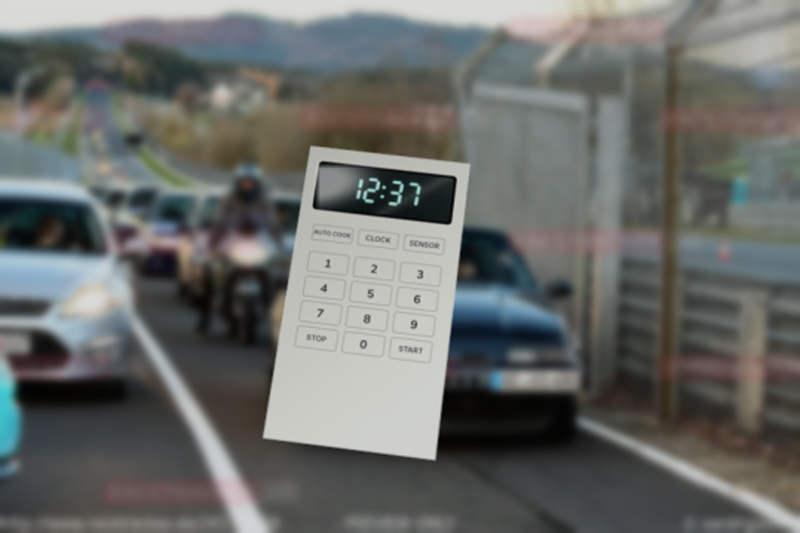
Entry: **12:37**
